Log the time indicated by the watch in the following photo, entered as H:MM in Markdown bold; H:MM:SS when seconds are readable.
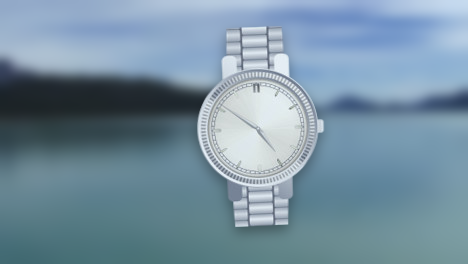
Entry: **4:51**
